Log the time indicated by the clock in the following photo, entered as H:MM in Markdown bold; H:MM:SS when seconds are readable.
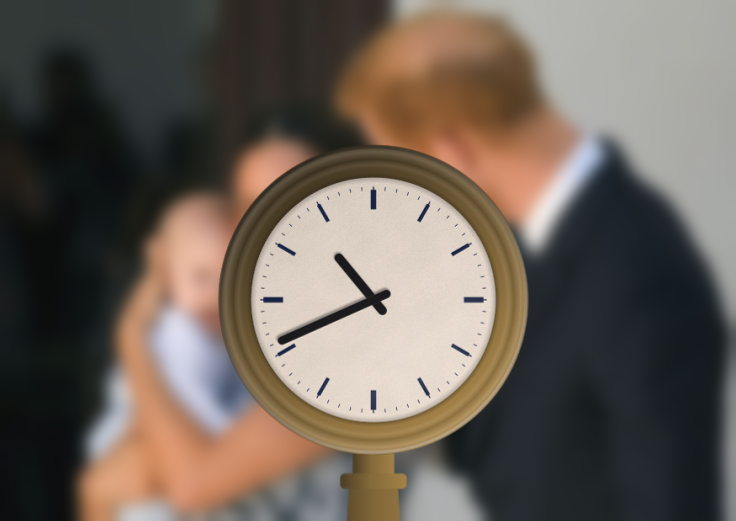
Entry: **10:41**
